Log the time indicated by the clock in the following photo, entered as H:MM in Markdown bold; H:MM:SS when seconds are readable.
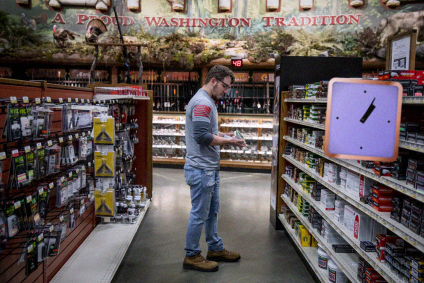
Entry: **1:04**
